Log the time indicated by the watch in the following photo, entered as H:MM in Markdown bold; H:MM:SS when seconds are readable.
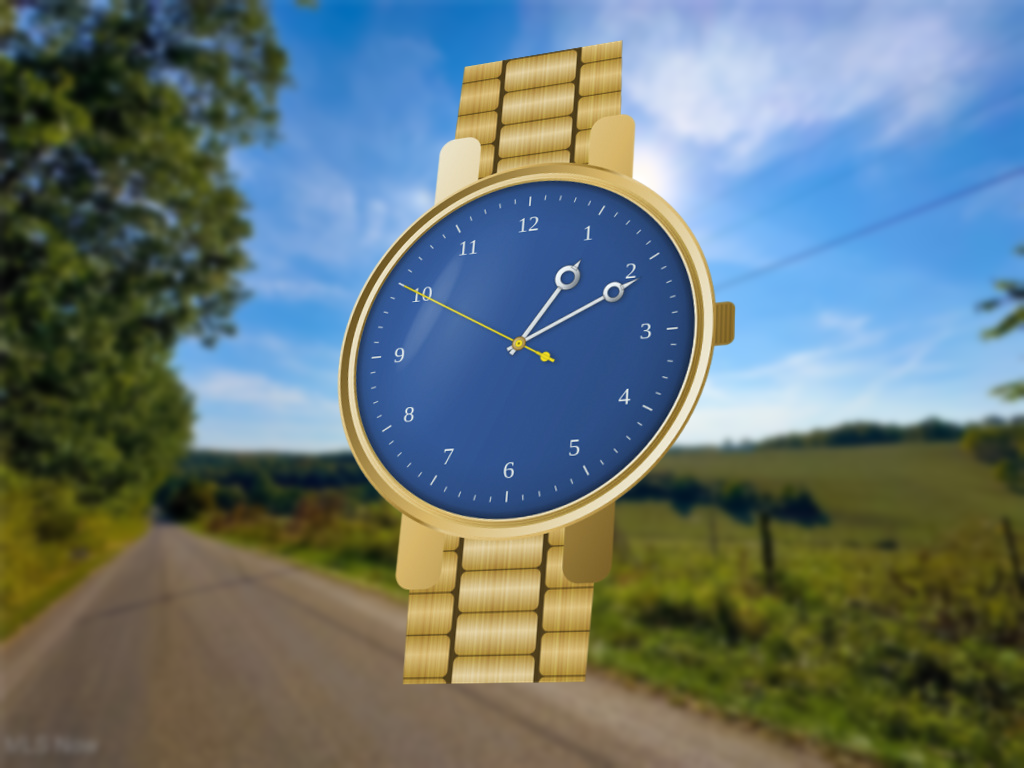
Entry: **1:10:50**
